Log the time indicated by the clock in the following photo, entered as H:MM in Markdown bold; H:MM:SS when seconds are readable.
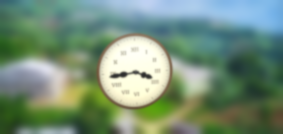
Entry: **3:44**
